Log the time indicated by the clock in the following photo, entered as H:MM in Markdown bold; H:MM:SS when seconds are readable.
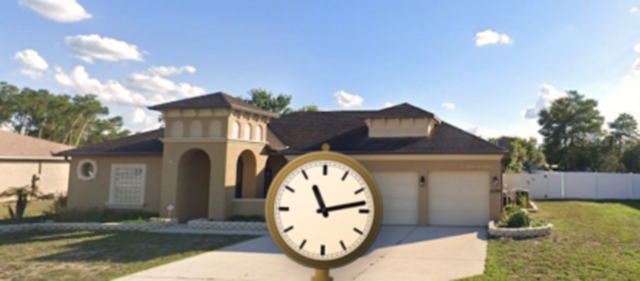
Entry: **11:13**
